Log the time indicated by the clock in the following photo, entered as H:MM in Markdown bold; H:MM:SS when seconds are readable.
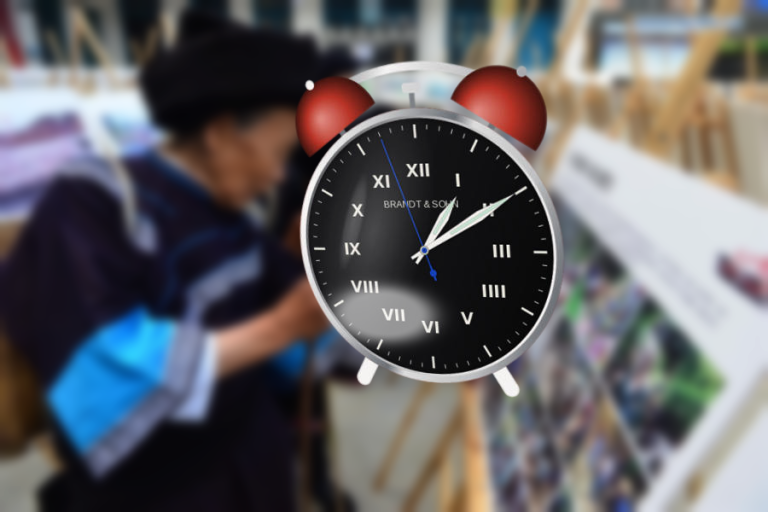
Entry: **1:09:57**
